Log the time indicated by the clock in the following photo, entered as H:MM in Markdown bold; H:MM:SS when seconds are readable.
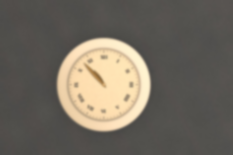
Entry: **10:53**
